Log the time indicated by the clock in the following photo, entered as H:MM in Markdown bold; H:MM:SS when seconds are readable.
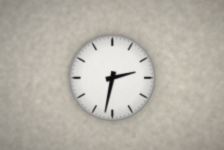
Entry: **2:32**
